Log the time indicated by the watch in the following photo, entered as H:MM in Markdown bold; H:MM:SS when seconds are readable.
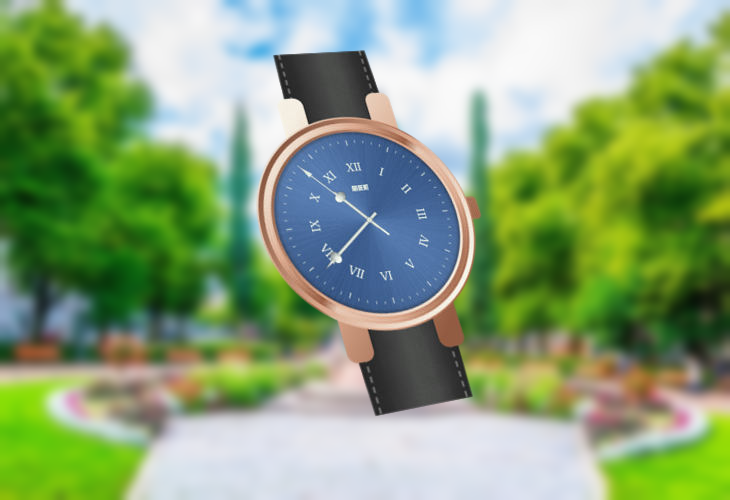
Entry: **10:38:53**
